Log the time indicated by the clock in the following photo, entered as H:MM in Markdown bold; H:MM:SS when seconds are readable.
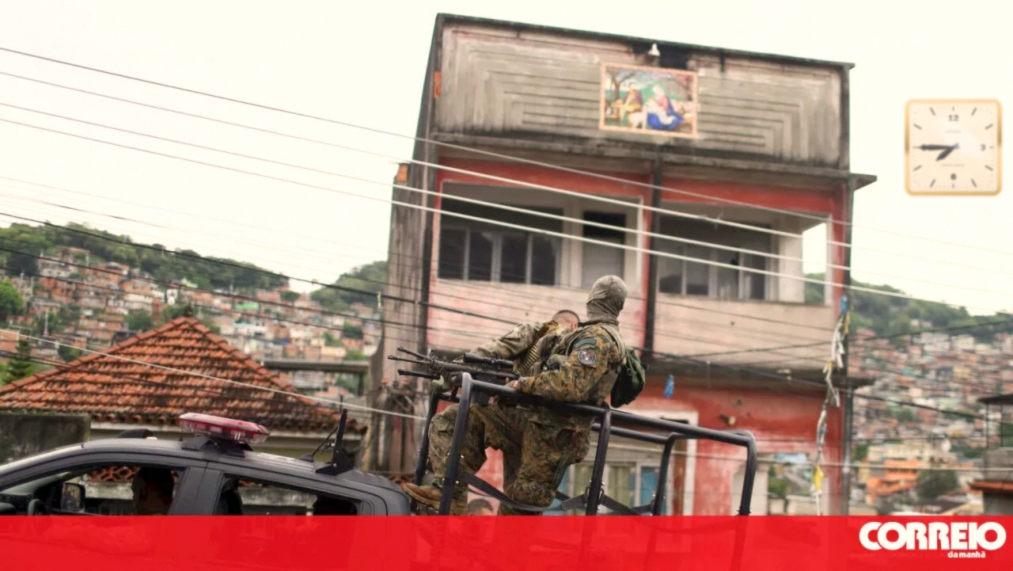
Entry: **7:45**
